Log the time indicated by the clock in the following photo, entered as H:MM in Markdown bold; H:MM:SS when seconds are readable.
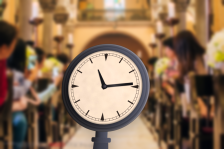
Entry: **11:14**
